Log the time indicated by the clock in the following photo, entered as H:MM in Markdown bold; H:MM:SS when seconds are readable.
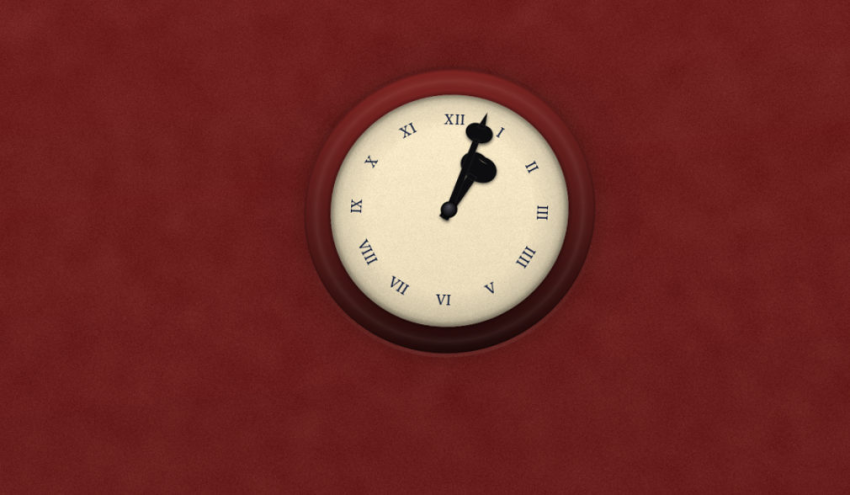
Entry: **1:03**
